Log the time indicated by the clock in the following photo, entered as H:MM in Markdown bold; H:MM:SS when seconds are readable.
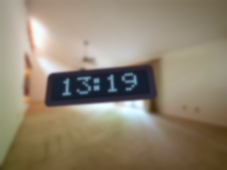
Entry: **13:19**
